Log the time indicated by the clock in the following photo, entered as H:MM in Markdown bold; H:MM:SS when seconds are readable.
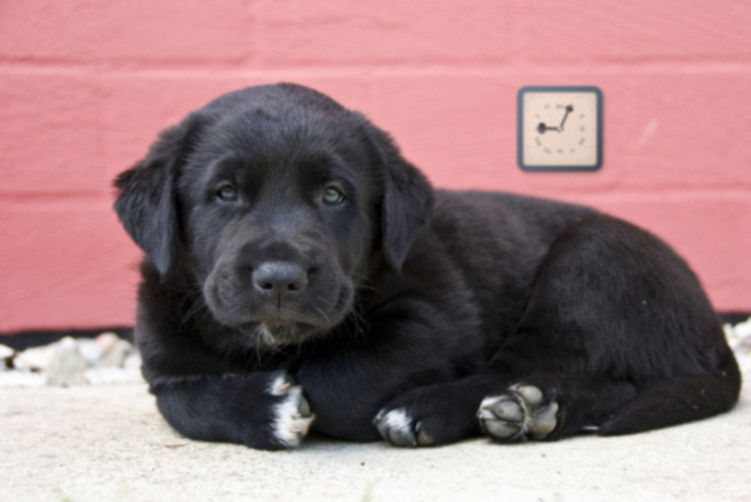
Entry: **9:04**
